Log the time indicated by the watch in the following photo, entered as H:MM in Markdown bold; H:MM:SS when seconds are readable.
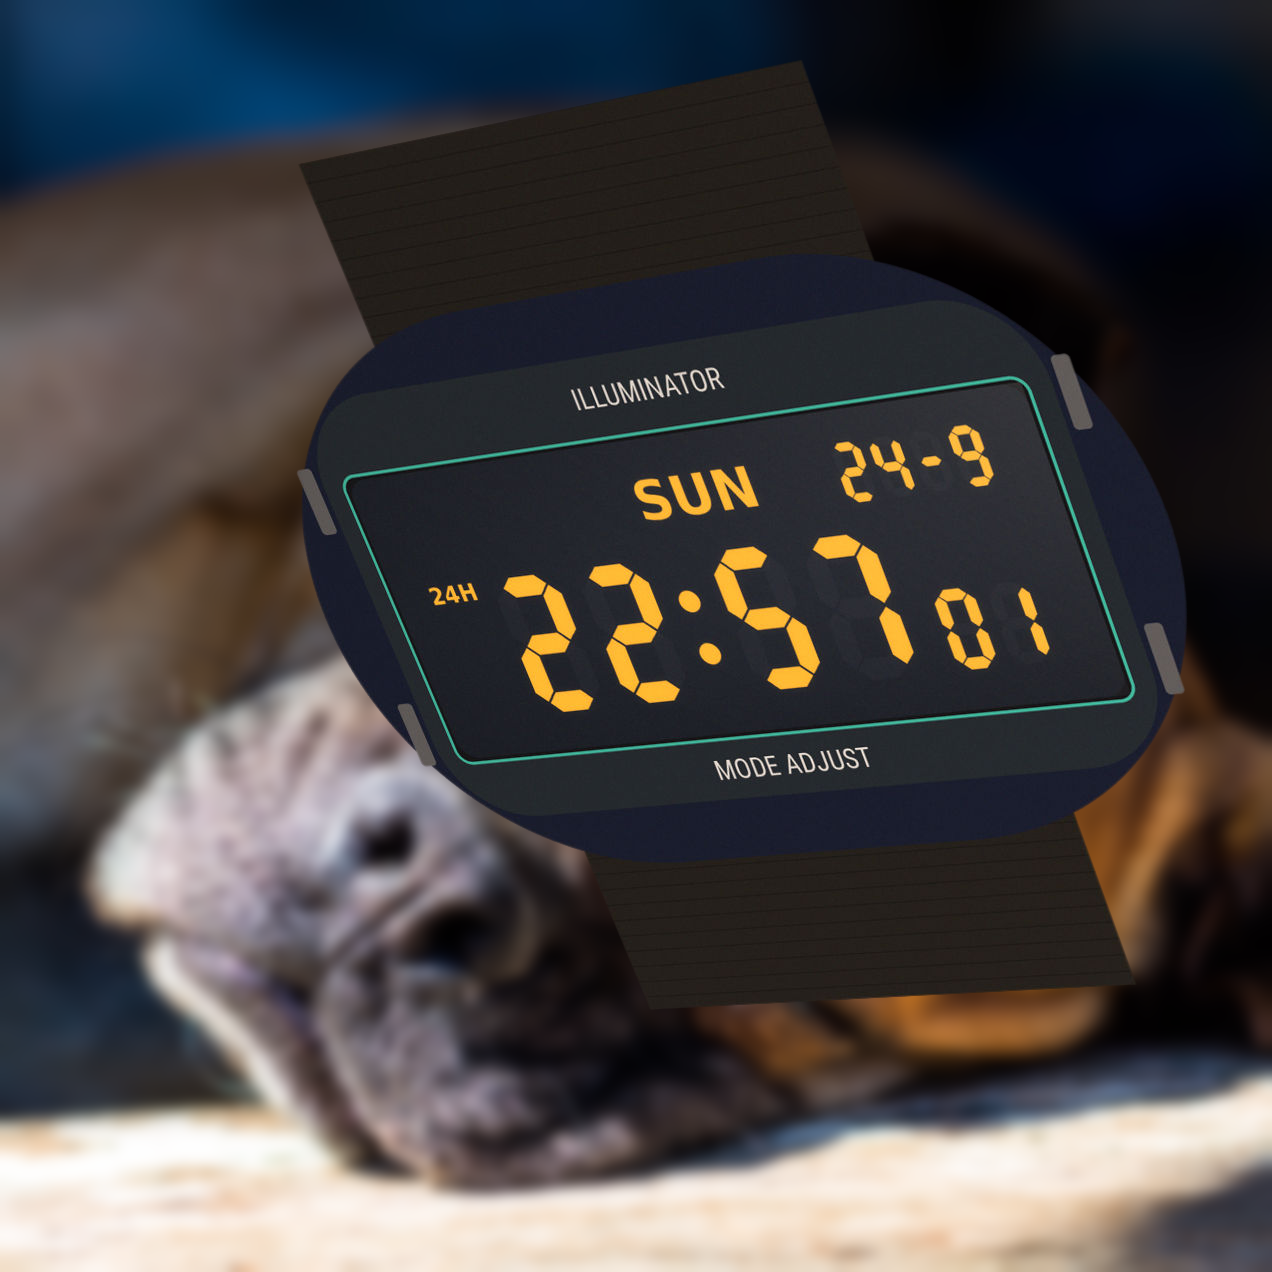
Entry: **22:57:01**
